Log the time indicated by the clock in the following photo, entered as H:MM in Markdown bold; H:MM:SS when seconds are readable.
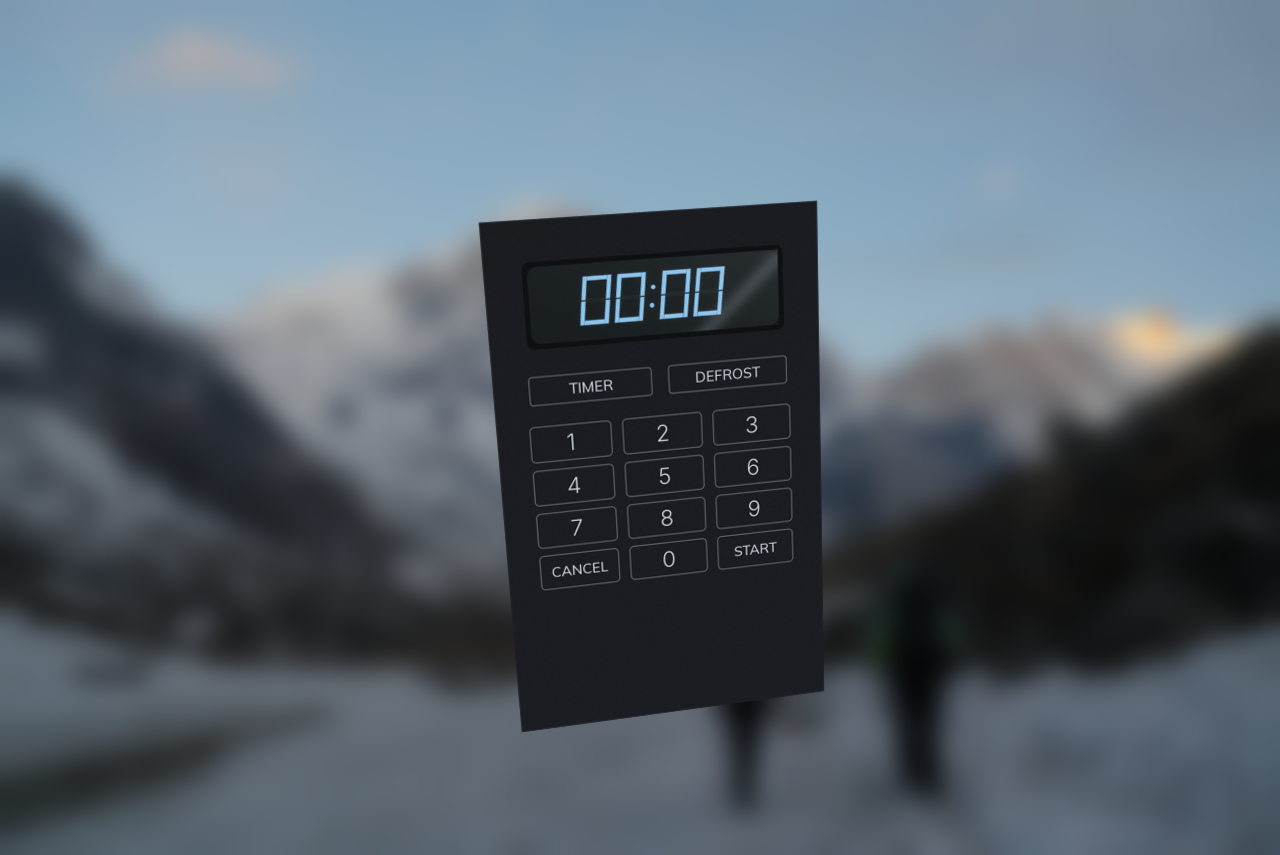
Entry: **0:00**
